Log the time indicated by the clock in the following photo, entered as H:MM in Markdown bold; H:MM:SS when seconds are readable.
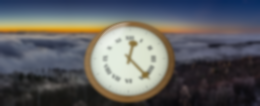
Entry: **12:23**
